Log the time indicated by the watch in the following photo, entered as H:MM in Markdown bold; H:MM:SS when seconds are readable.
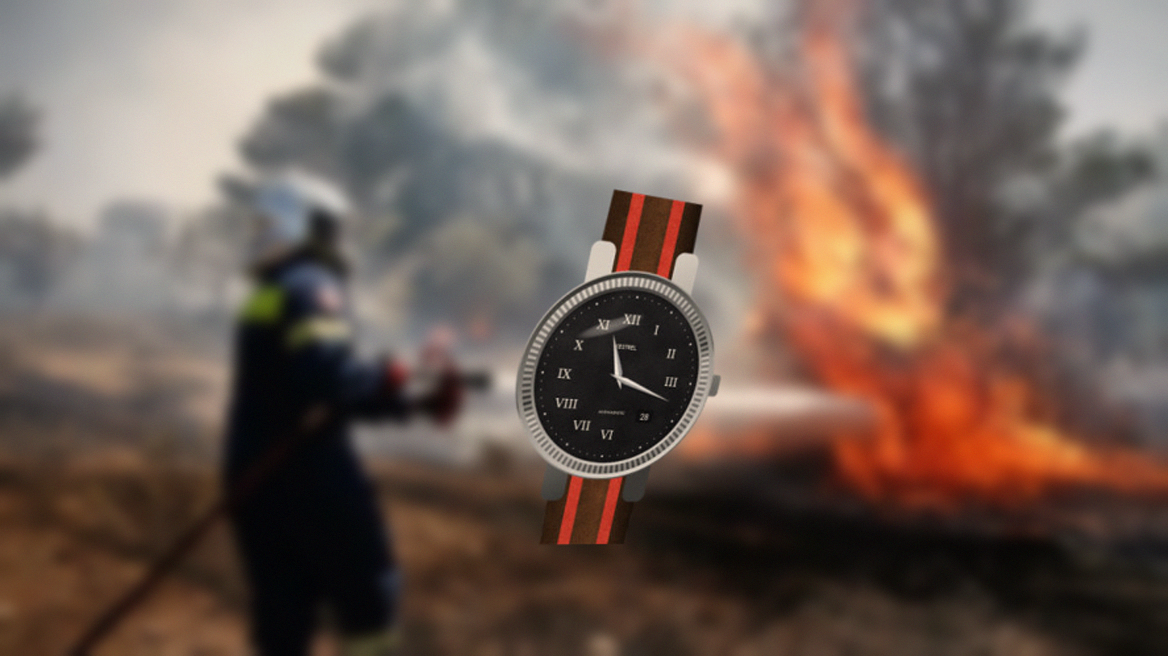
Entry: **11:18**
